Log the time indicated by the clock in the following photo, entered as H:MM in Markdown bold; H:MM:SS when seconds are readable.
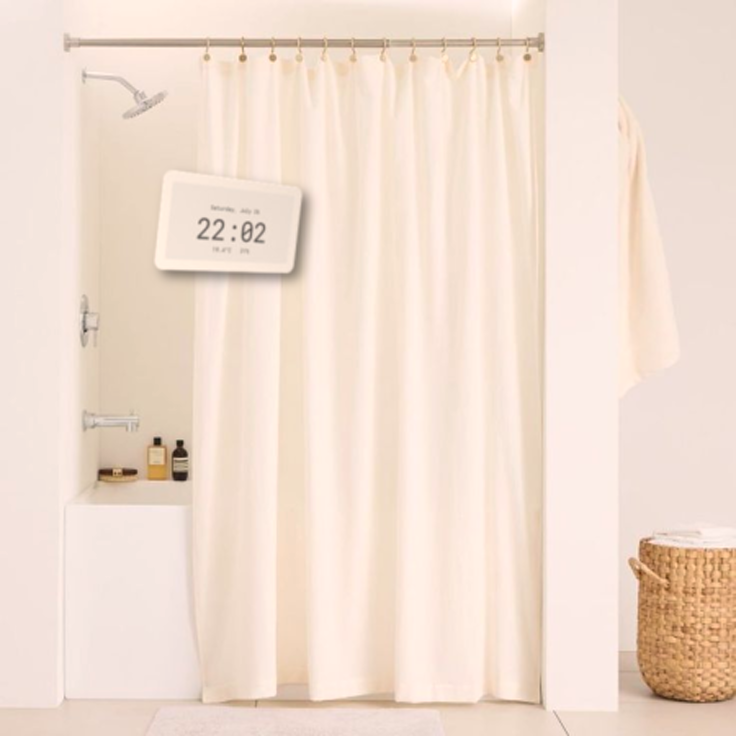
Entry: **22:02**
